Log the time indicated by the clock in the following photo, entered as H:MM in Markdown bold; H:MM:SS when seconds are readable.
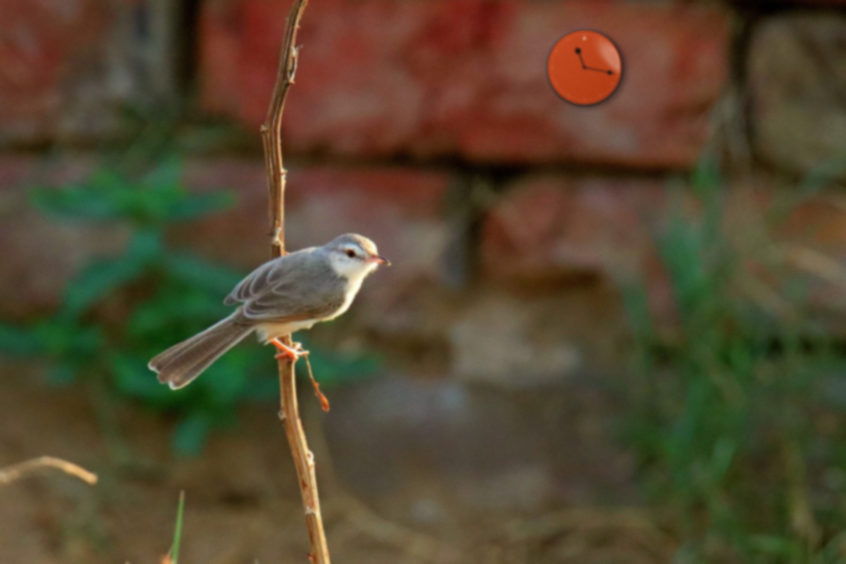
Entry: **11:17**
